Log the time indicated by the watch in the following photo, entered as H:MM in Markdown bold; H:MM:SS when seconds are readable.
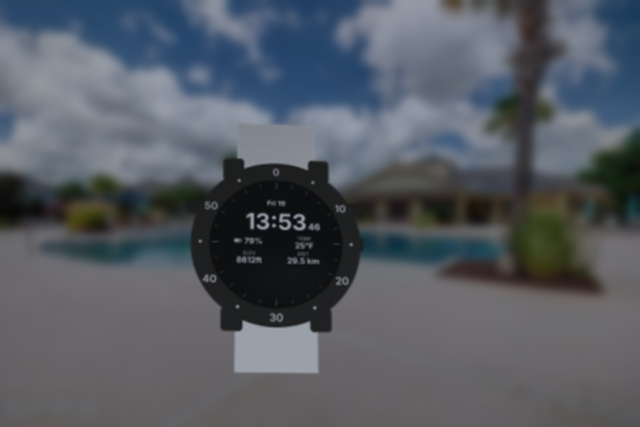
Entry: **13:53**
